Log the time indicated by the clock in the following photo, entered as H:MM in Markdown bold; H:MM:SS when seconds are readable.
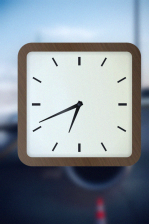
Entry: **6:41**
